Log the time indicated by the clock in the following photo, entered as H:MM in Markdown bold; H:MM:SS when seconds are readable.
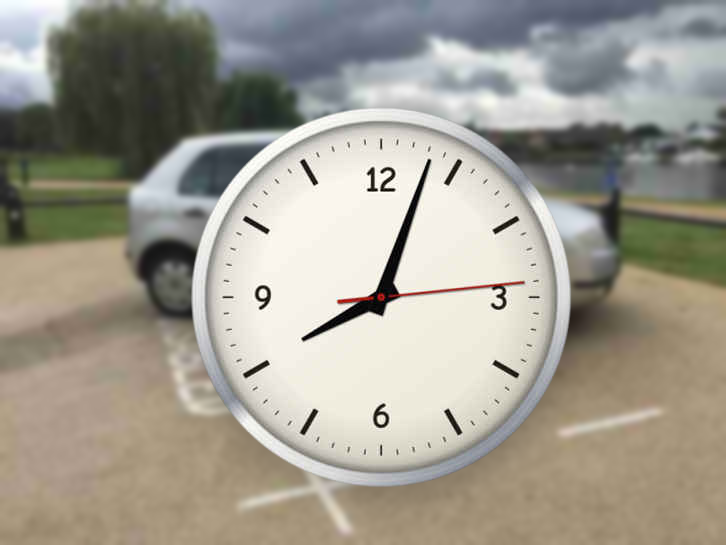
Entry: **8:03:14**
